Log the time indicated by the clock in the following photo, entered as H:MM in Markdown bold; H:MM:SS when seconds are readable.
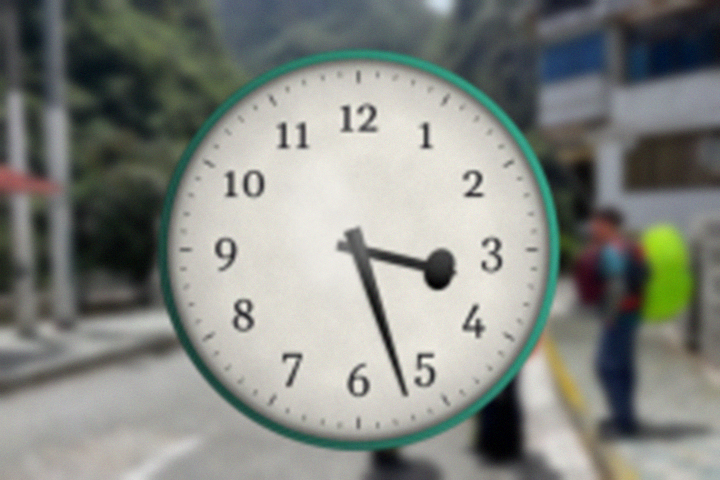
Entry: **3:27**
